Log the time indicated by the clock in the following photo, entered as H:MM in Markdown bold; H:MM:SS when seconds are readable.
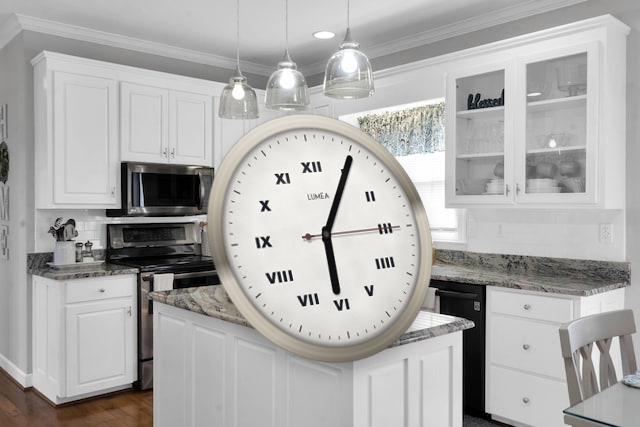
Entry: **6:05:15**
